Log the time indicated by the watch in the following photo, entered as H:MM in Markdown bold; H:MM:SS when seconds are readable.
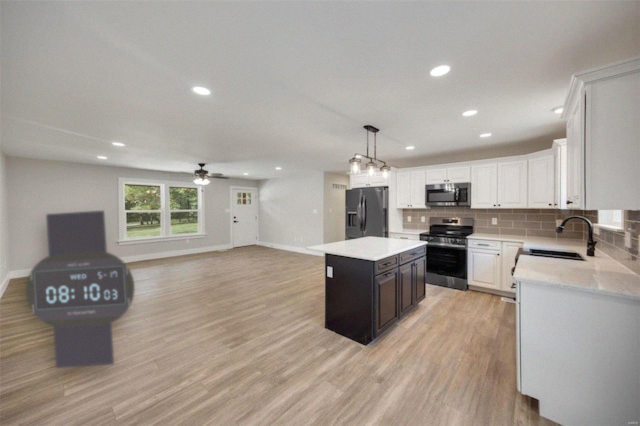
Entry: **8:10**
